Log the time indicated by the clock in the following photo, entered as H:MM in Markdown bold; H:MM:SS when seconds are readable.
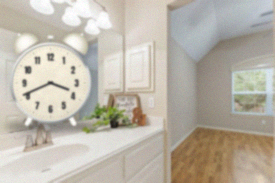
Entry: **3:41**
